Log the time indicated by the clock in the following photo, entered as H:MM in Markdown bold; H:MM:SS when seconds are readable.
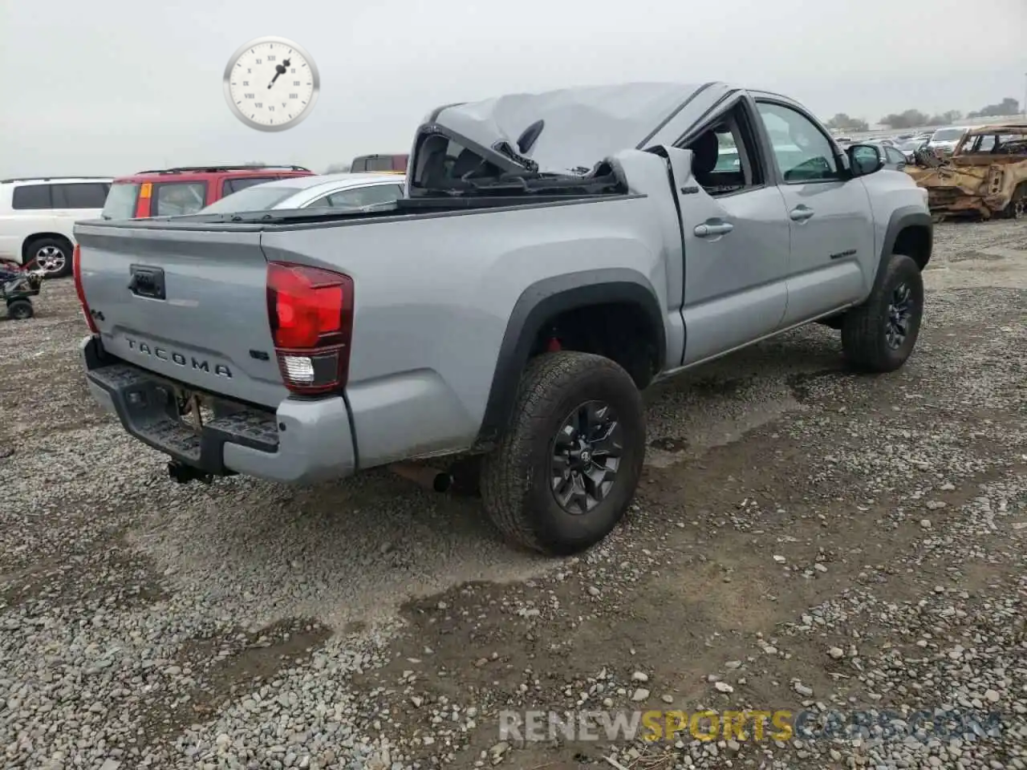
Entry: **1:06**
